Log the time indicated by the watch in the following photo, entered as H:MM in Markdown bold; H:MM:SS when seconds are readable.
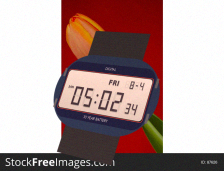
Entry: **5:02:34**
